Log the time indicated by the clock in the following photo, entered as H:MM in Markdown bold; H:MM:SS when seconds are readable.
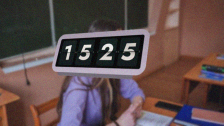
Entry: **15:25**
